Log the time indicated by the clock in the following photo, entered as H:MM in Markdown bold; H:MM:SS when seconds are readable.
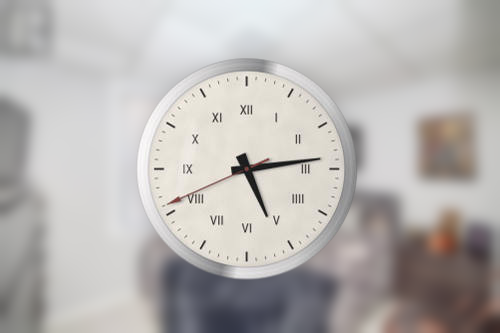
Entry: **5:13:41**
